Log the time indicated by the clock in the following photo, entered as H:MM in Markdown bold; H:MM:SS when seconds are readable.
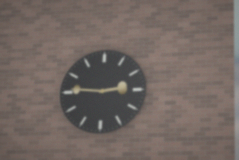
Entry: **2:46**
